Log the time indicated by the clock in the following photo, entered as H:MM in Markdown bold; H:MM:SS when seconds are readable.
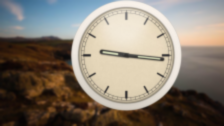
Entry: **9:16**
